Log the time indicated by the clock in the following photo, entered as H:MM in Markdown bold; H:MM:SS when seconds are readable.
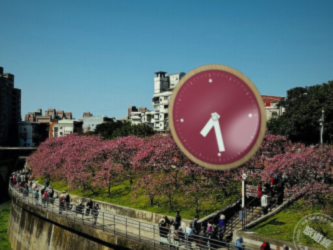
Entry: **7:29**
